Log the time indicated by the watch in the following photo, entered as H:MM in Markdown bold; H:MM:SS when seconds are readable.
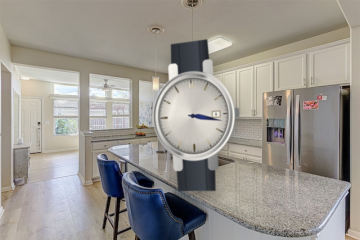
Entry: **3:17**
